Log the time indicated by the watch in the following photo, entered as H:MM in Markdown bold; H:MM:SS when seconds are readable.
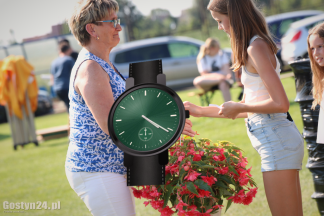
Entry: **4:21**
